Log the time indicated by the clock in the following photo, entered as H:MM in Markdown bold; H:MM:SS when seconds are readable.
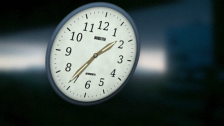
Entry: **1:36**
